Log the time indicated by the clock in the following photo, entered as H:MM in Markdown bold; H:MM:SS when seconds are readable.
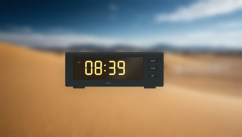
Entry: **8:39**
